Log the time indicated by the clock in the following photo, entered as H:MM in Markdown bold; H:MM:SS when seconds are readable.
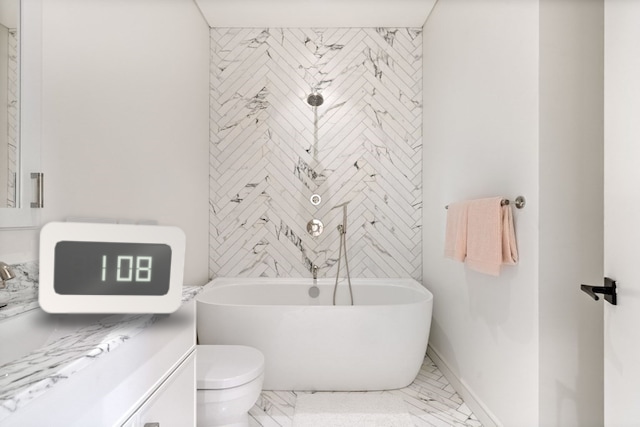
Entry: **1:08**
